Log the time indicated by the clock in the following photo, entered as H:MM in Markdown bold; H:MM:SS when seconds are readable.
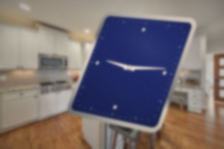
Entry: **9:14**
